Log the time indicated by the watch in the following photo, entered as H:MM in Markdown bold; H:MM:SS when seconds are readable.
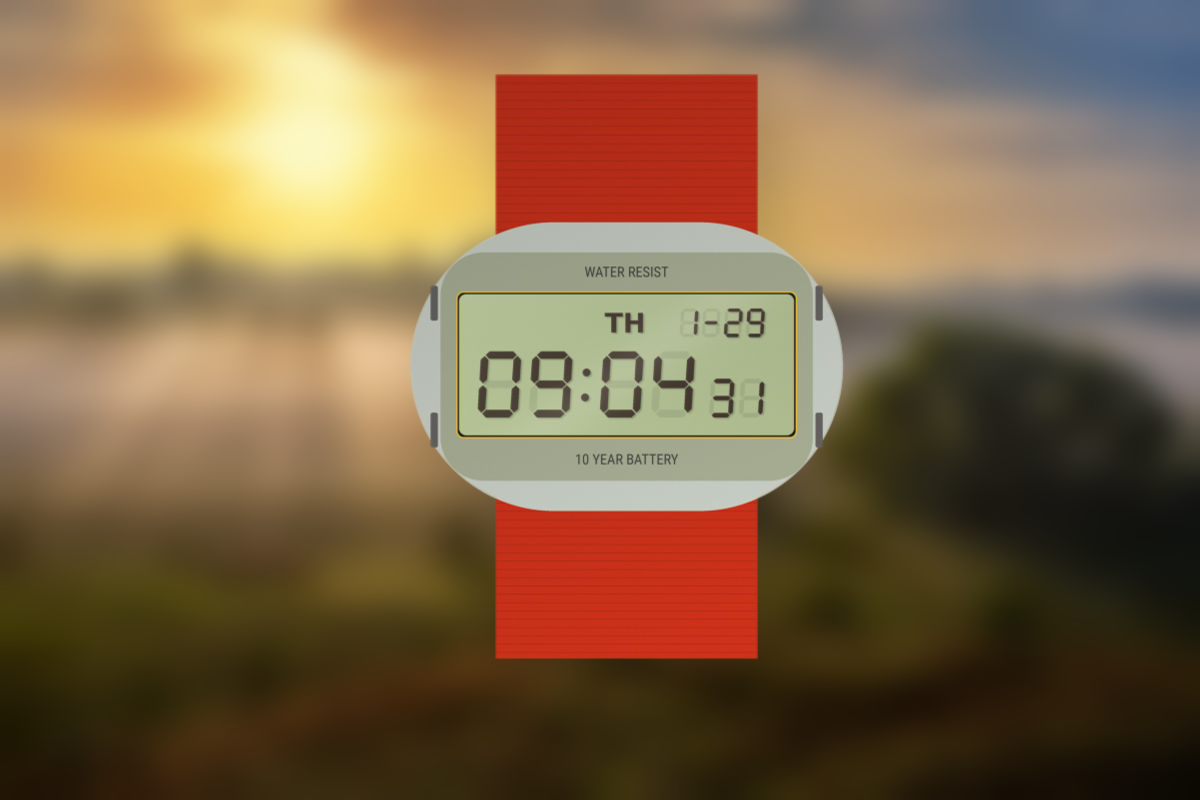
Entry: **9:04:31**
